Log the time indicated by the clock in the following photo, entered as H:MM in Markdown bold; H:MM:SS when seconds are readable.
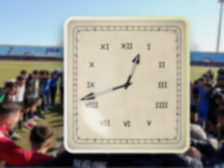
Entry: **12:42**
